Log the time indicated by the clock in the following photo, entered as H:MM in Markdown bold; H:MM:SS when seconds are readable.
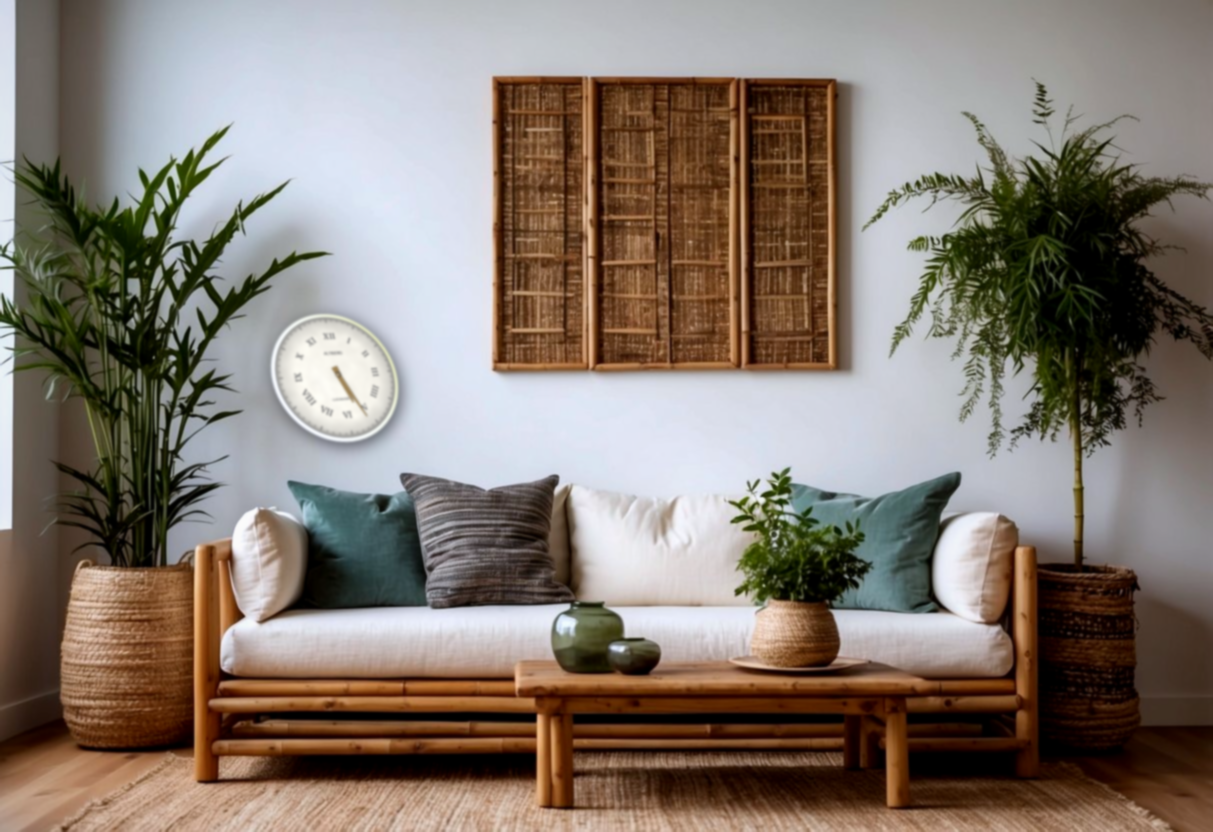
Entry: **5:26**
